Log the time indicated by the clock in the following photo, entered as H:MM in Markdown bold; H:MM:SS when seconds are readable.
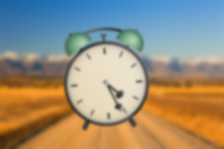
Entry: **4:26**
